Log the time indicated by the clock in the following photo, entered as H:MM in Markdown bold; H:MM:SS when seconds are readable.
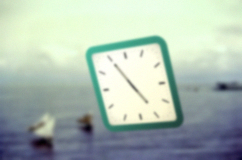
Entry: **4:55**
